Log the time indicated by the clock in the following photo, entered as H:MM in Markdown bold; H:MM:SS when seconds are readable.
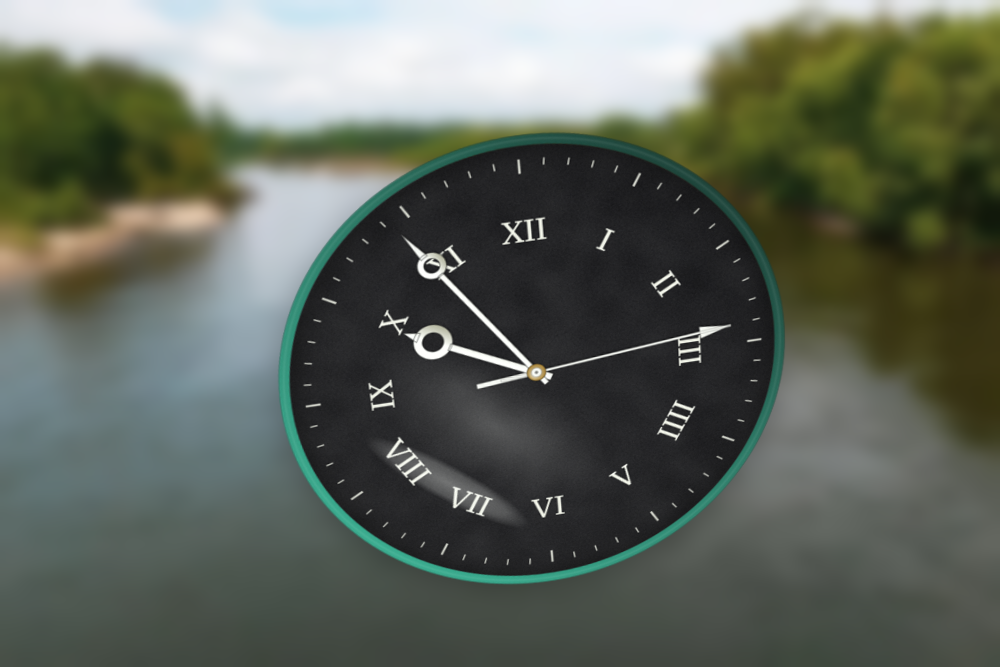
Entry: **9:54:14**
